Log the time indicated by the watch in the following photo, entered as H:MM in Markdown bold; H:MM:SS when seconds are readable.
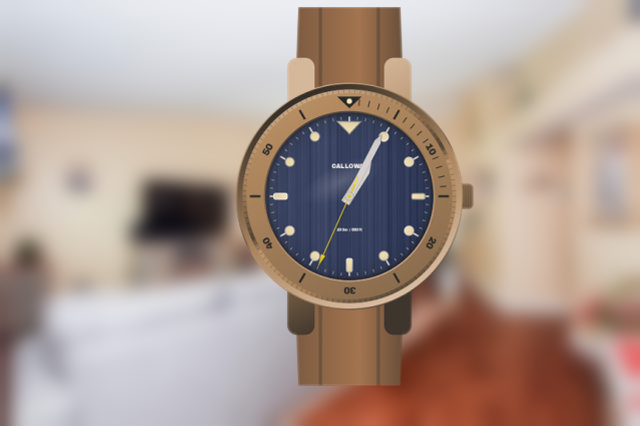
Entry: **1:04:34**
